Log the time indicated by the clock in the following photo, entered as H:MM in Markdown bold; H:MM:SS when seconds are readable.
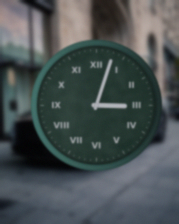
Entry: **3:03**
